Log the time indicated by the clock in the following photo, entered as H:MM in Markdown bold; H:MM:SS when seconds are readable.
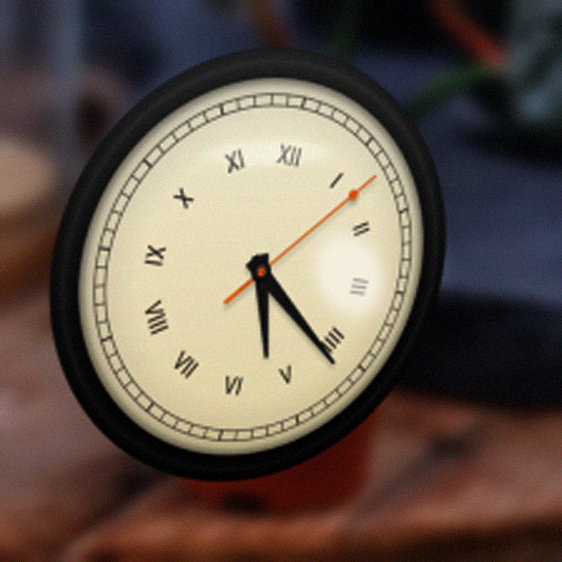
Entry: **5:21:07**
